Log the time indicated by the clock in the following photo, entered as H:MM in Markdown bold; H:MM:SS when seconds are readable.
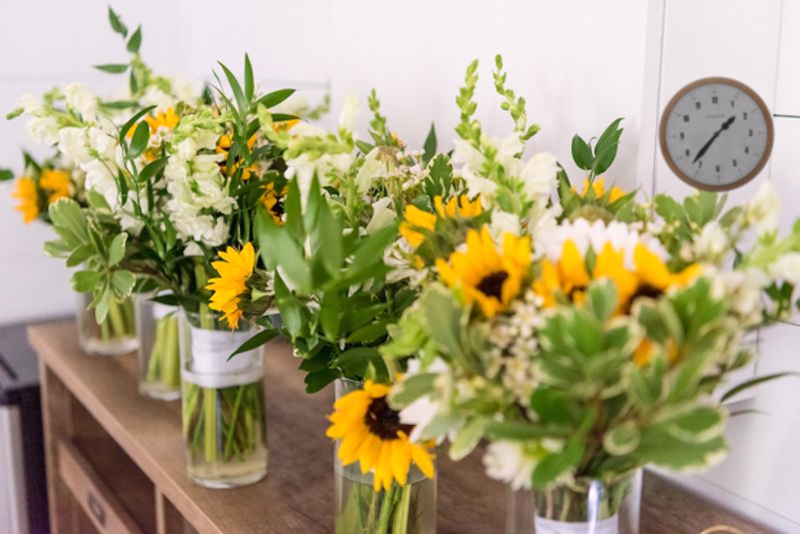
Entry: **1:37**
